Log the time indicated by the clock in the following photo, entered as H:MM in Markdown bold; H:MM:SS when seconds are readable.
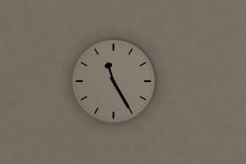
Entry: **11:25**
